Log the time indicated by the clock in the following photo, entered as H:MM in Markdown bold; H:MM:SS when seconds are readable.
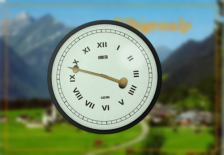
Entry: **3:48**
